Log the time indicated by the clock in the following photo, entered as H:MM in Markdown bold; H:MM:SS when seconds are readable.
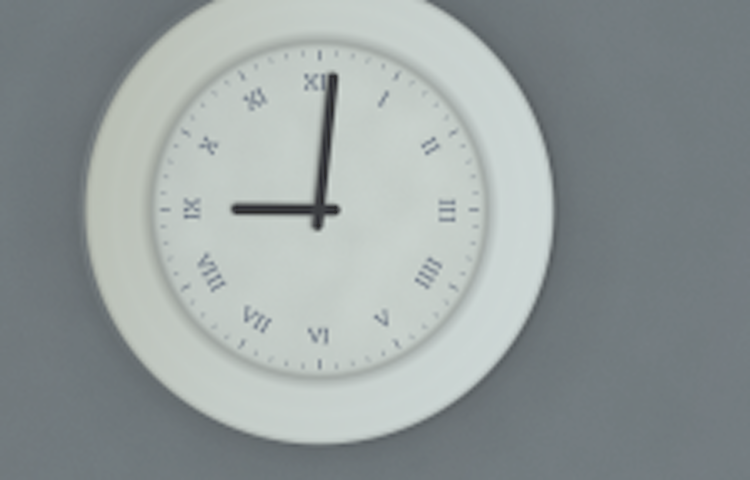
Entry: **9:01**
